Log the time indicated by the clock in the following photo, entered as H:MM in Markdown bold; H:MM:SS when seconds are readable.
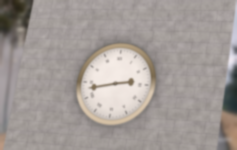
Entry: **2:43**
